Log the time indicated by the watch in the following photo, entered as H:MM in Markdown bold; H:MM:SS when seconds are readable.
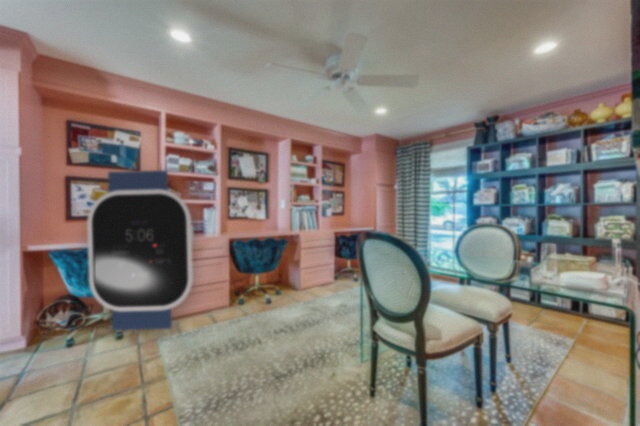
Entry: **5:06**
